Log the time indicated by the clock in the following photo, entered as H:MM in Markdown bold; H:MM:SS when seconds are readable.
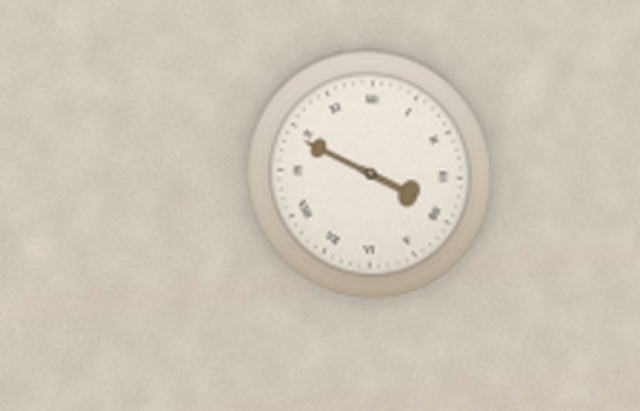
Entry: **3:49**
